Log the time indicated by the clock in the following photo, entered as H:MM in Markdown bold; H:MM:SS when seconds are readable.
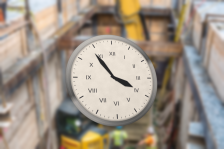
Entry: **3:54**
